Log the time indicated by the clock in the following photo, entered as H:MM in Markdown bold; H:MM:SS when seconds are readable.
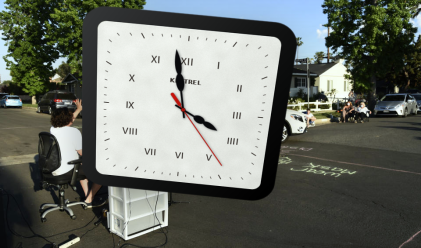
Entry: **3:58:24**
